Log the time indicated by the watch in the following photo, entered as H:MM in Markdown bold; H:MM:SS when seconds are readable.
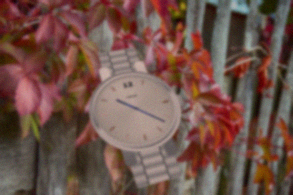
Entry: **10:22**
